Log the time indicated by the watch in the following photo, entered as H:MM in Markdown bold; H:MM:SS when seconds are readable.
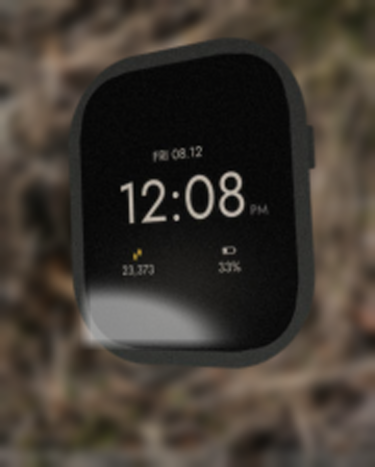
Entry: **12:08**
